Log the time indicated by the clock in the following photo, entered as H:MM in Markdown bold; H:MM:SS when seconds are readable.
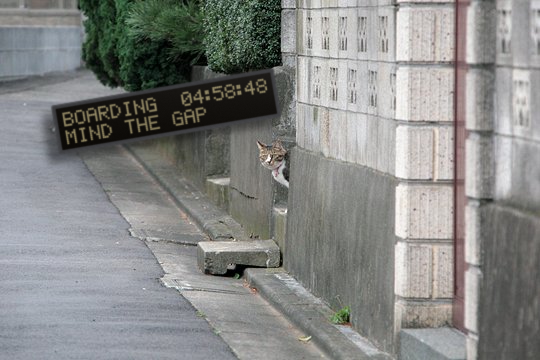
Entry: **4:58:48**
